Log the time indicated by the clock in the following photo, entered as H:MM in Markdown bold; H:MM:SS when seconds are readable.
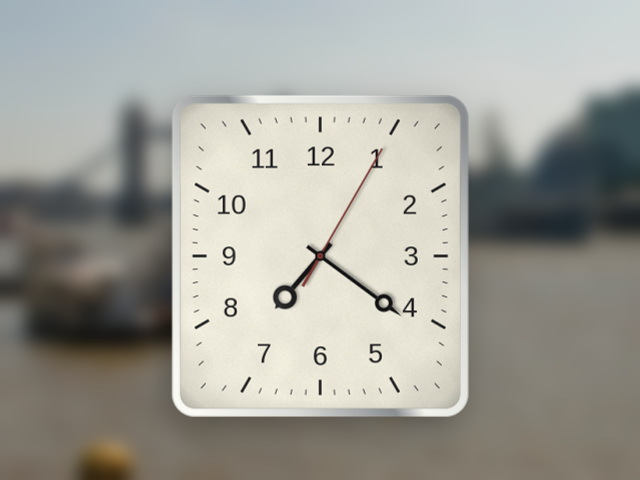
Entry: **7:21:05**
